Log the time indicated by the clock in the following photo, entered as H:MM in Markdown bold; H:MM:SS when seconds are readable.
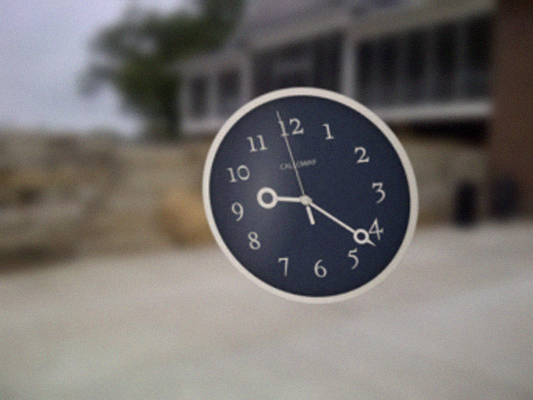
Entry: **9:21:59**
